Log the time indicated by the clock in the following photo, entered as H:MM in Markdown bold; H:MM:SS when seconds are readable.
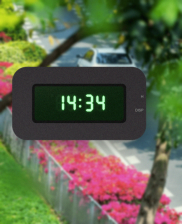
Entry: **14:34**
